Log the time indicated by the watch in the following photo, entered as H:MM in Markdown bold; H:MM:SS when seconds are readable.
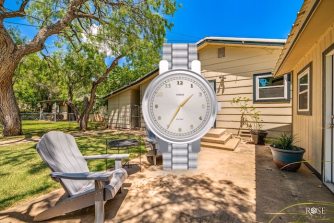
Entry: **1:35**
